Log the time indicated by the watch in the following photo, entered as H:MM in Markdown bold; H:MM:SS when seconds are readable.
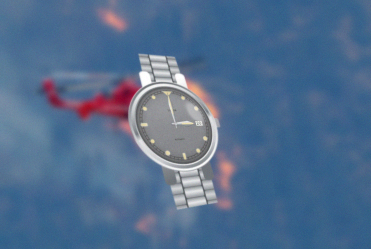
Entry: **3:00**
